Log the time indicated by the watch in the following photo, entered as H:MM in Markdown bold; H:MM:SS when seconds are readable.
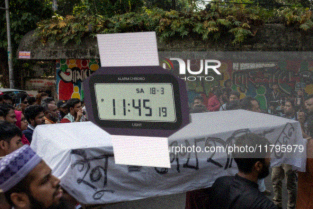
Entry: **11:45:19**
